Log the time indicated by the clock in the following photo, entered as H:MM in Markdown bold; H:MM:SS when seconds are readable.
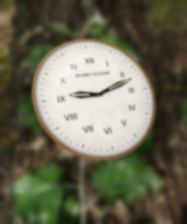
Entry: **9:12**
